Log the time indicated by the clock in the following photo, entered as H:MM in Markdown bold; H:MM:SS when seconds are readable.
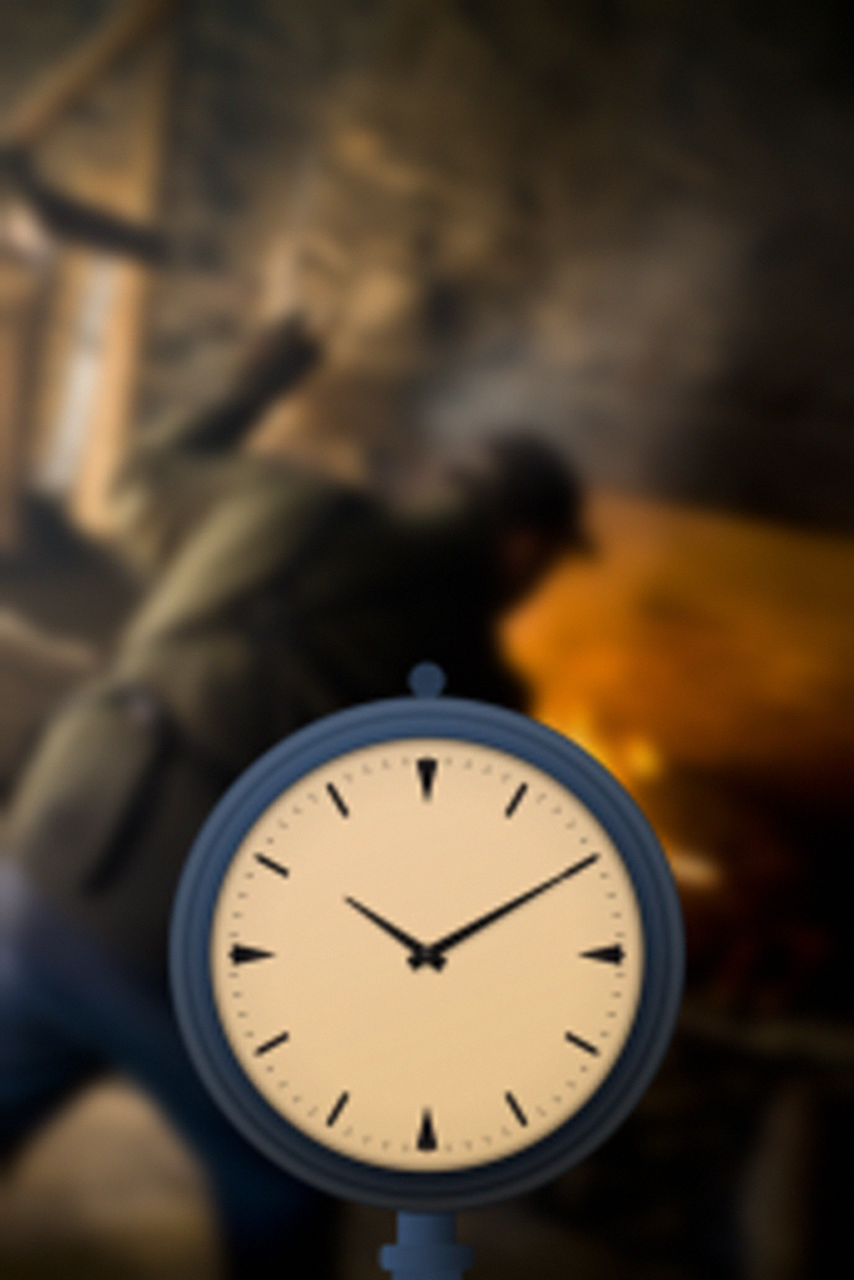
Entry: **10:10**
